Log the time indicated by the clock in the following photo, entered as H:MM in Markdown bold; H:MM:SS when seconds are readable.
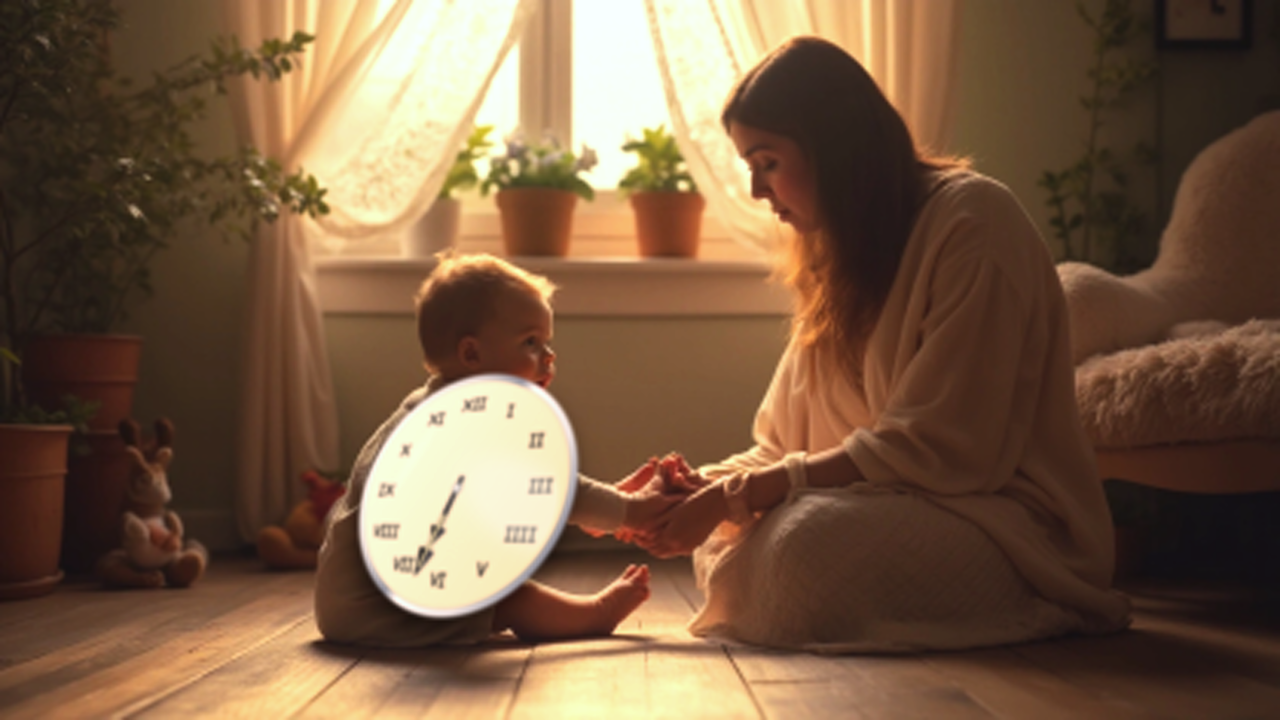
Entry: **6:33**
